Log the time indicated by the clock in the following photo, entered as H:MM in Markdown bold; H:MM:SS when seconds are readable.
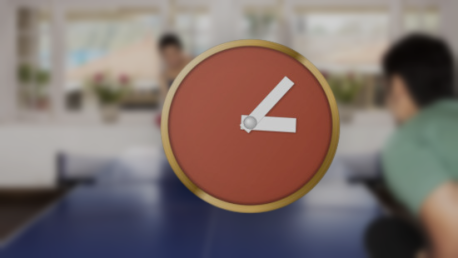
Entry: **3:07**
